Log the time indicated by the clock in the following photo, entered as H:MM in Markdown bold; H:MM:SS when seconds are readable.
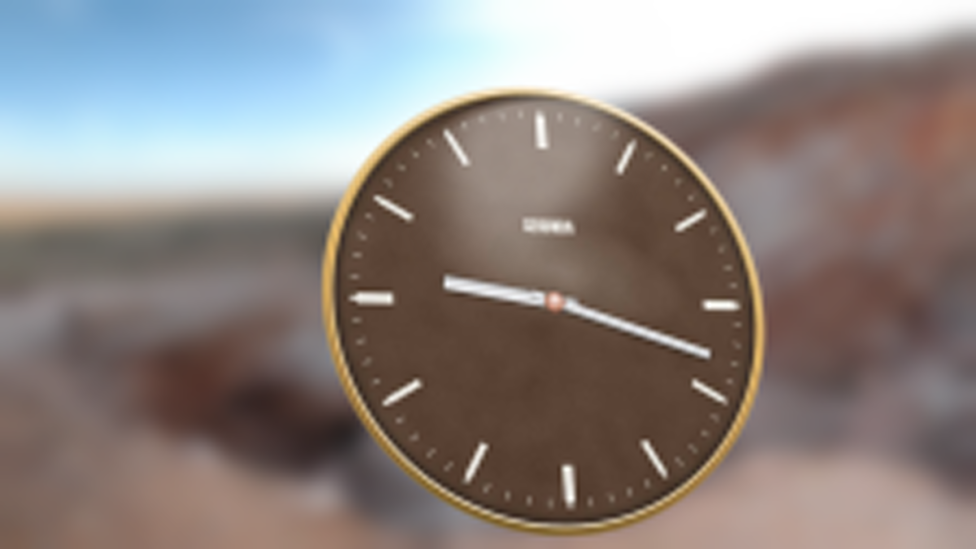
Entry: **9:18**
